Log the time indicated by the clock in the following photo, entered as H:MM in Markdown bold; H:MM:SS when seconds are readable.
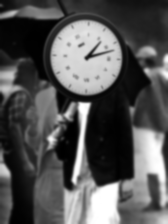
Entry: **2:17**
